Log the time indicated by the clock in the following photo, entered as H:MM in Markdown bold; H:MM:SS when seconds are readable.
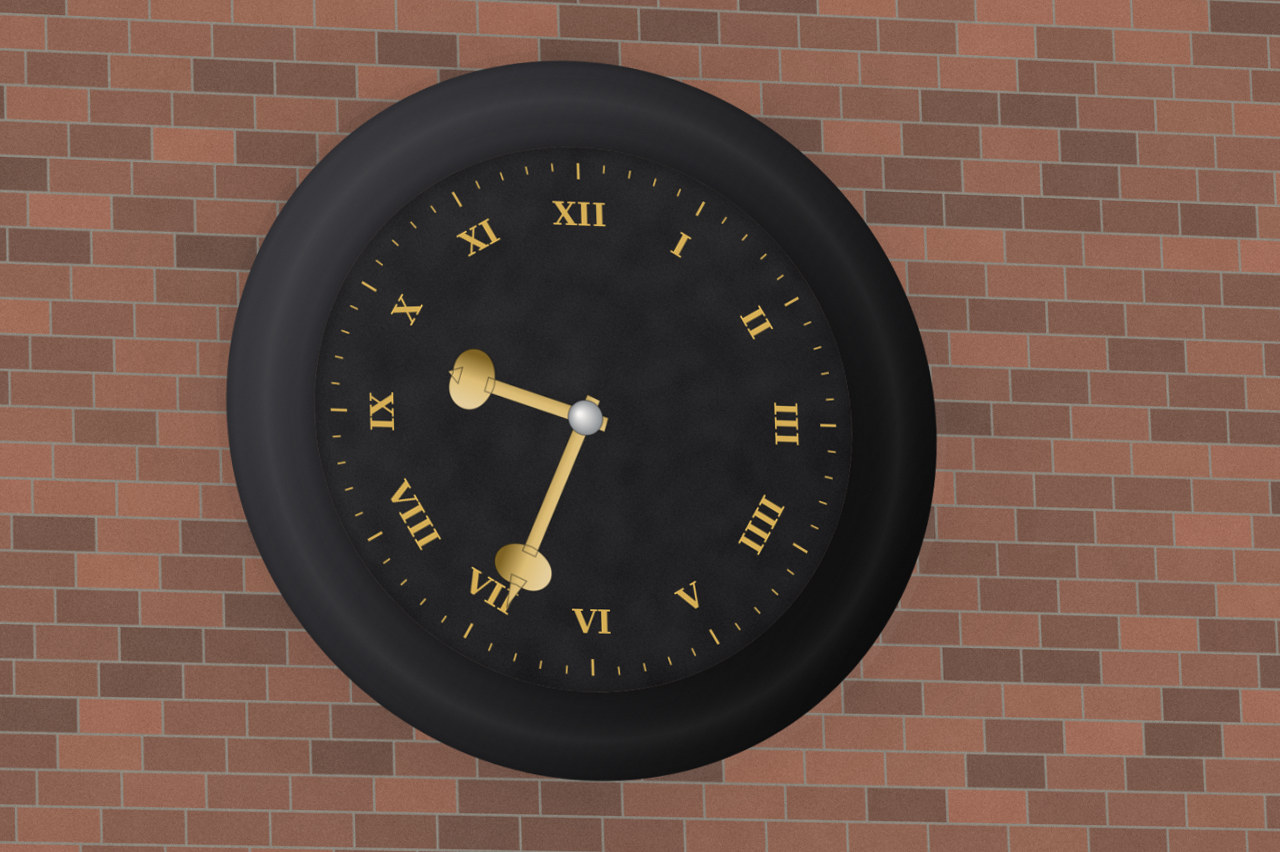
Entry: **9:34**
